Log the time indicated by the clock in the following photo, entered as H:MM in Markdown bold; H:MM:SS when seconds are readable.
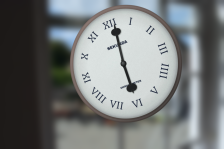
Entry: **6:01**
